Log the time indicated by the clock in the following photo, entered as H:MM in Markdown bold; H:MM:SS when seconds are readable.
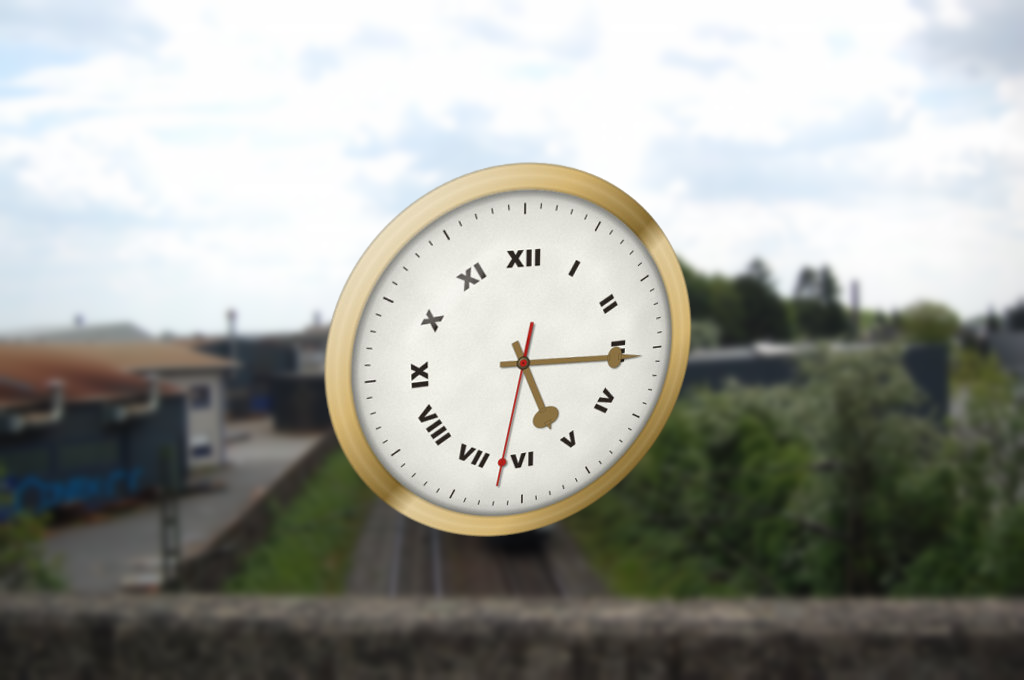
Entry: **5:15:32**
